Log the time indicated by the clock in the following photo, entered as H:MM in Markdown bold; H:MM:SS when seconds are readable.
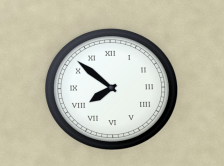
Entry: **7:52**
